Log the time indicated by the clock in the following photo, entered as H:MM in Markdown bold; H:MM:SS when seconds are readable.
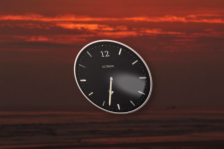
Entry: **6:33**
